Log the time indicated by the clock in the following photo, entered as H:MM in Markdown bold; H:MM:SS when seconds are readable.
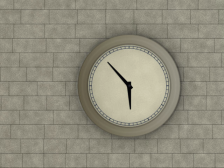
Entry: **5:53**
